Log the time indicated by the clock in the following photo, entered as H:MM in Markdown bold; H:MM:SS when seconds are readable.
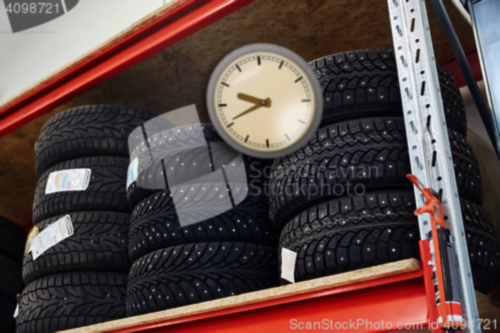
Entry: **9:41**
